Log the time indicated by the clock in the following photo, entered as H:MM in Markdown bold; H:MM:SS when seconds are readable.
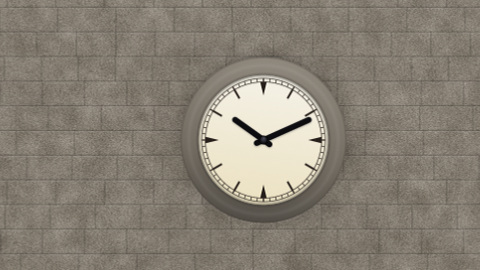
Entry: **10:11**
